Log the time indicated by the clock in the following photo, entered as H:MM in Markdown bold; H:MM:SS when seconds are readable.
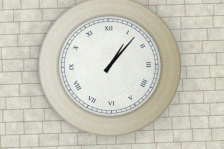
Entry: **1:07**
